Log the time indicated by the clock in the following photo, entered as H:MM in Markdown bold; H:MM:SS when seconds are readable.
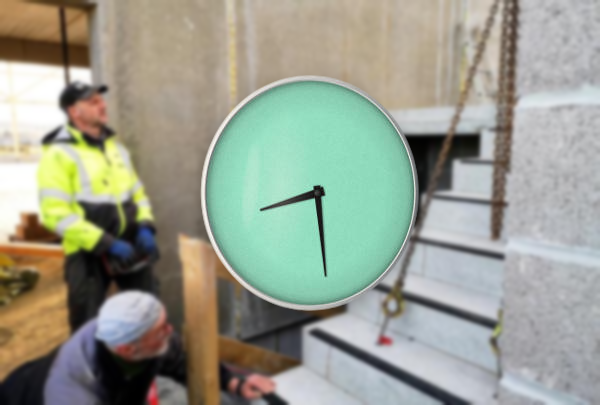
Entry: **8:29**
